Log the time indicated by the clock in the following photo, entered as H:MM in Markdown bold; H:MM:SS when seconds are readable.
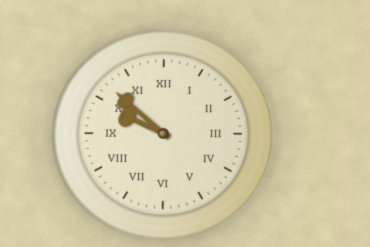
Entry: **9:52**
